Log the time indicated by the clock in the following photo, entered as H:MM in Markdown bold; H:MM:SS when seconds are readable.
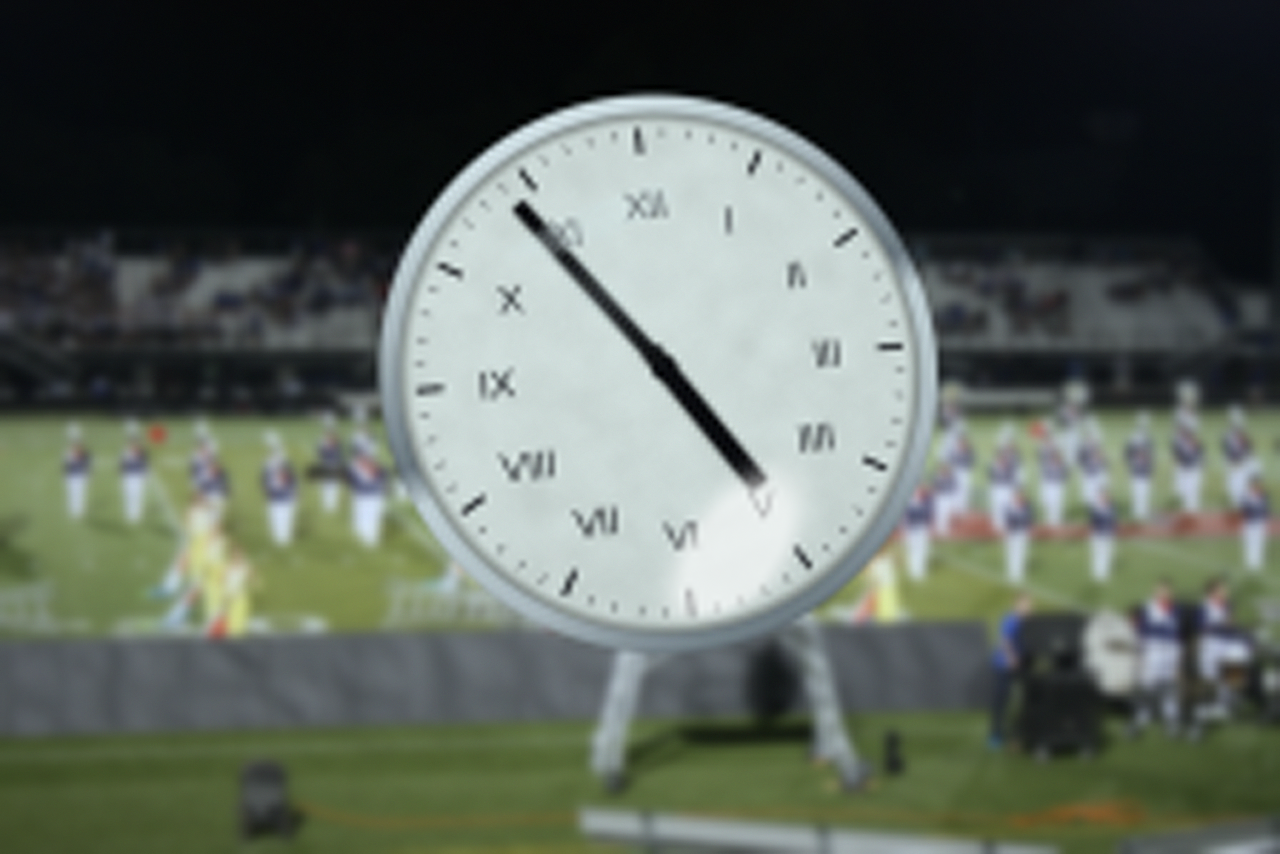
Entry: **4:54**
